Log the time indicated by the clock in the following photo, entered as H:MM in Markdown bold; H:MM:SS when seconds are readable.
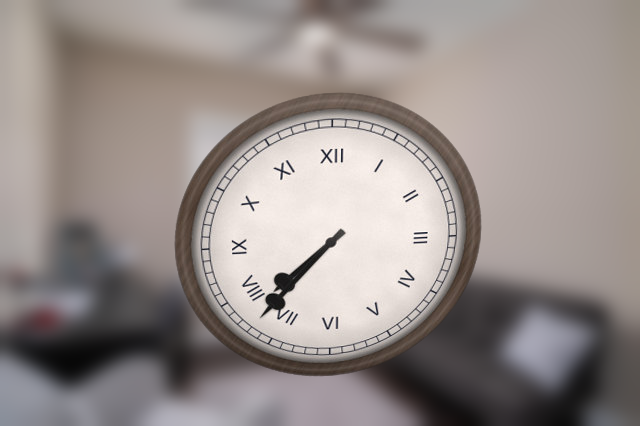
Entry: **7:37**
